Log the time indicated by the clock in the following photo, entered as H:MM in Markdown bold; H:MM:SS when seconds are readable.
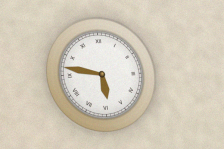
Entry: **5:47**
